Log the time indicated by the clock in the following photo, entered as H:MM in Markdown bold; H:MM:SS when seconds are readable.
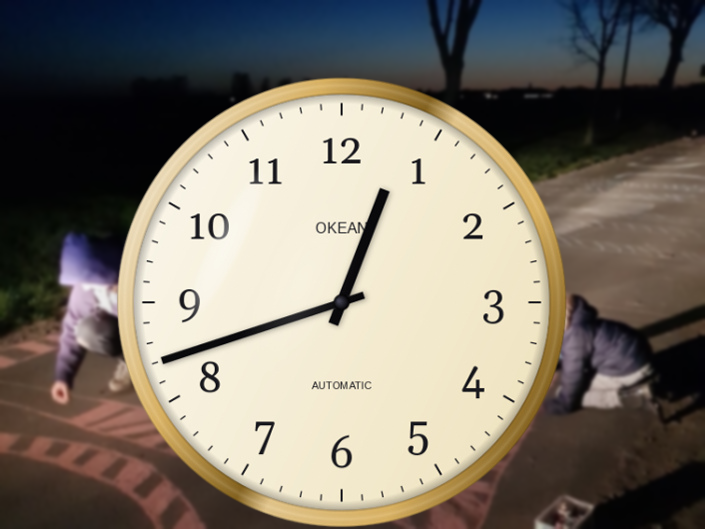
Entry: **12:42**
